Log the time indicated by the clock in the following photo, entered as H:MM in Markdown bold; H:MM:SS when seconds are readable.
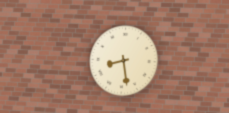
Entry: **8:28**
